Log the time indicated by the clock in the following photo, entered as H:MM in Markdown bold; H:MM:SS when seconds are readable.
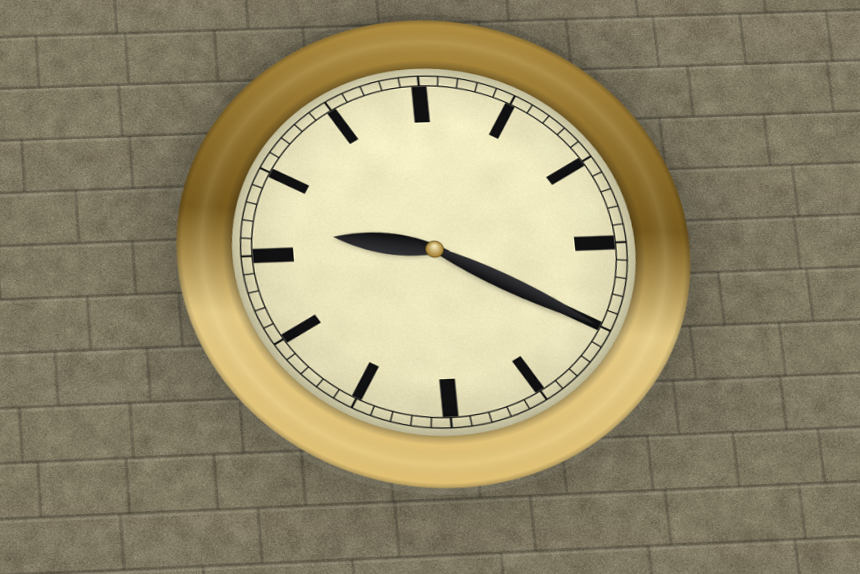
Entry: **9:20**
